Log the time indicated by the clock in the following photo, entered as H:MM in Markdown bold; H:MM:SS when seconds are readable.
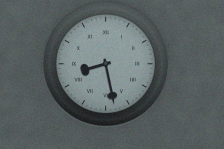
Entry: **8:28**
